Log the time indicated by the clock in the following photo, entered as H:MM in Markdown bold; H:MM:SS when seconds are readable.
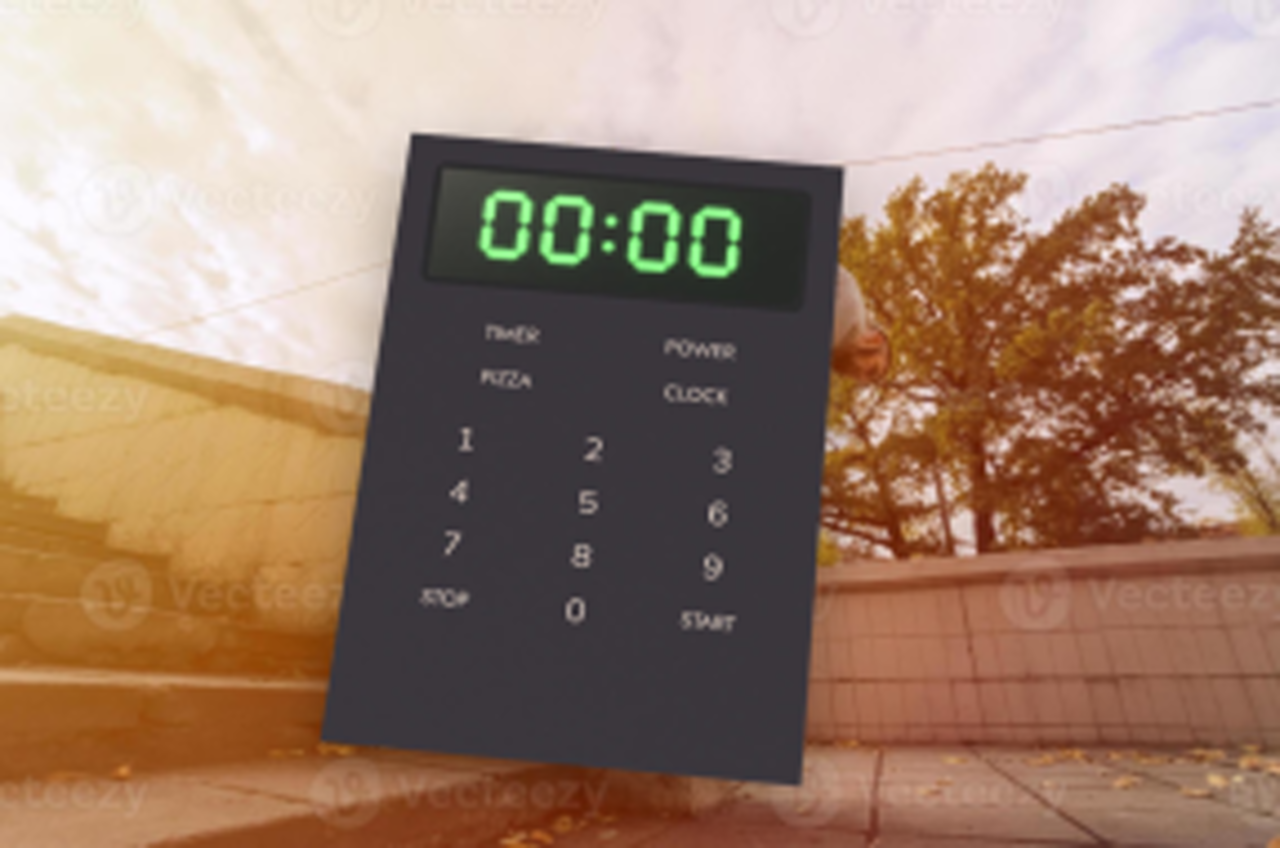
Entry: **0:00**
